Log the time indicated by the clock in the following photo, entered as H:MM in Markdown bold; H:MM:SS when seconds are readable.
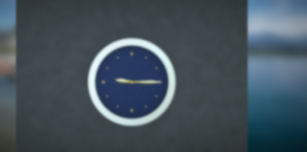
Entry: **9:15**
